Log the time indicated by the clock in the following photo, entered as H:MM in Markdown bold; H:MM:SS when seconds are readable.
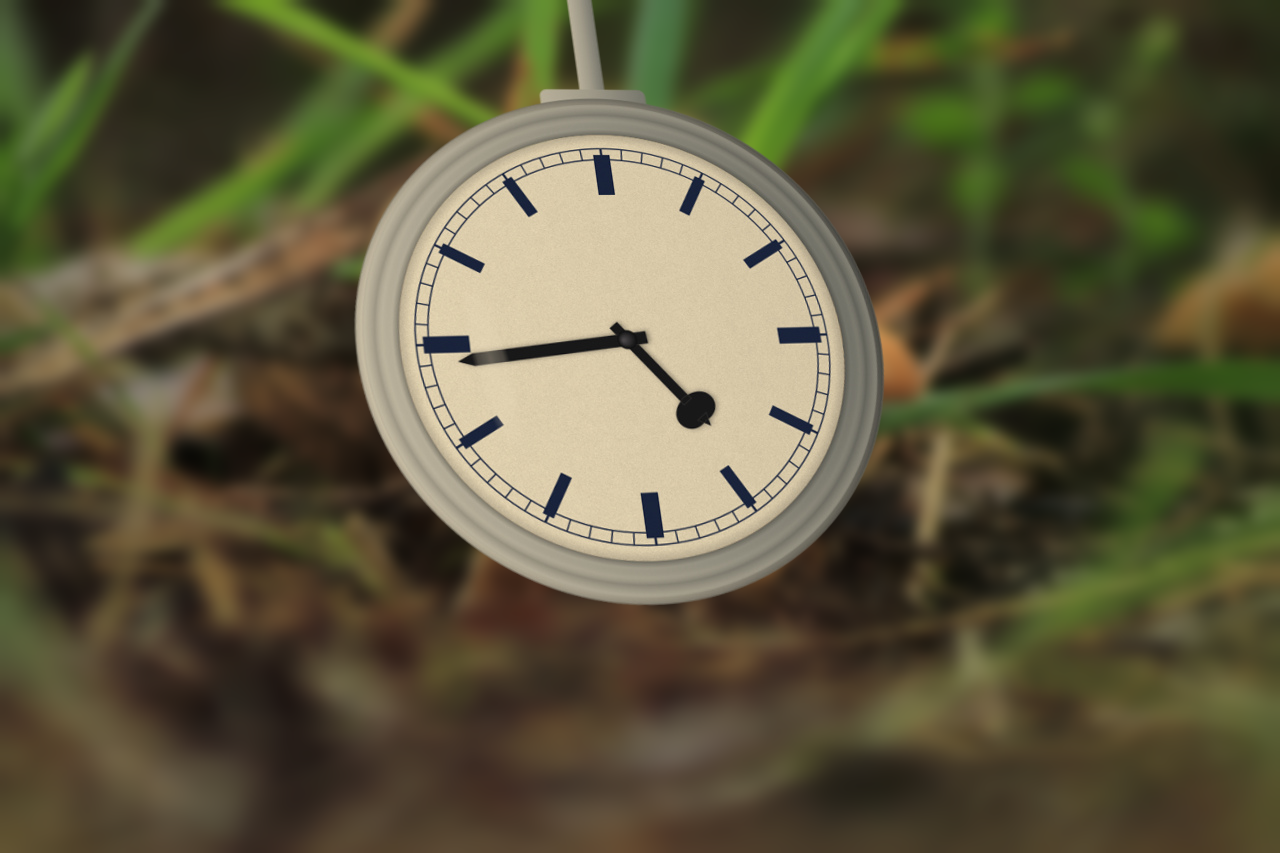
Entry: **4:44**
